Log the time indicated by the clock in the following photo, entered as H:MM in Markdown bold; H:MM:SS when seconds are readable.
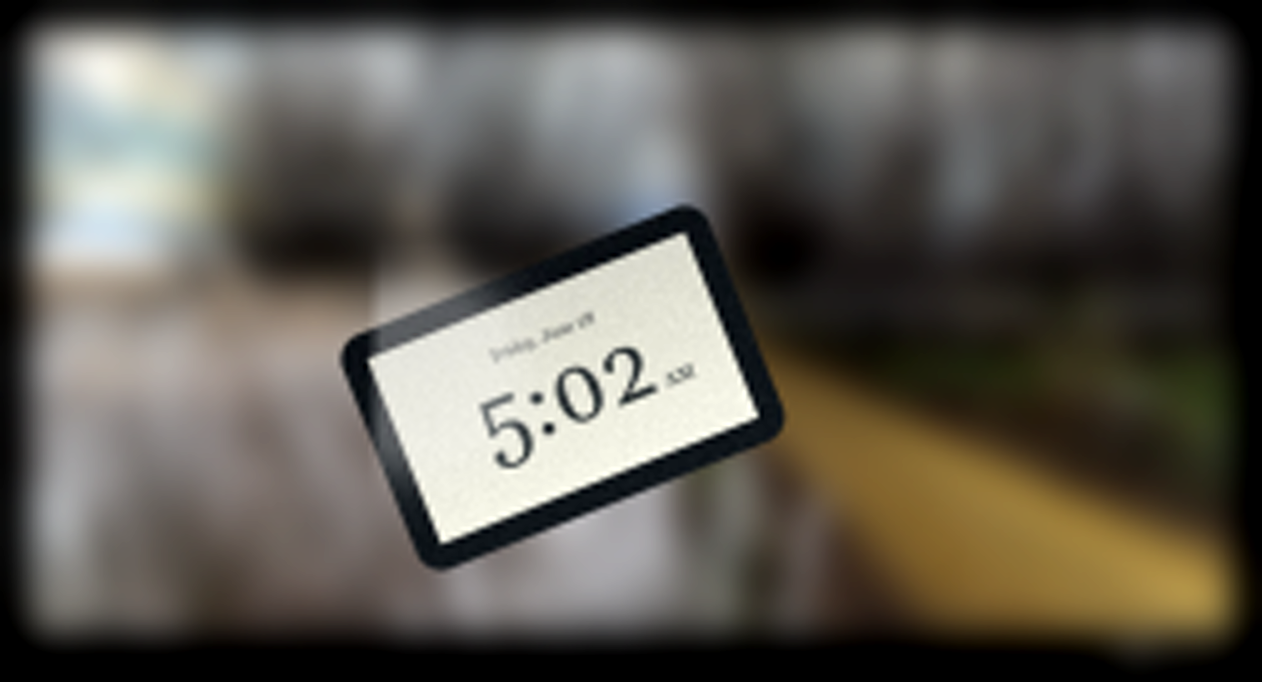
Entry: **5:02**
